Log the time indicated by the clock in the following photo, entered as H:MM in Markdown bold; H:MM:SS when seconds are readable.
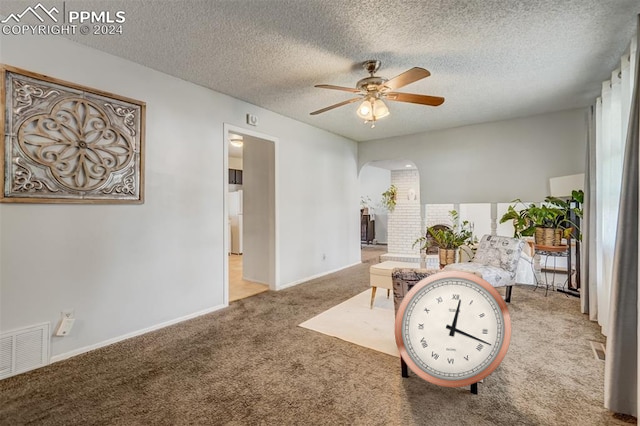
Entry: **12:18**
